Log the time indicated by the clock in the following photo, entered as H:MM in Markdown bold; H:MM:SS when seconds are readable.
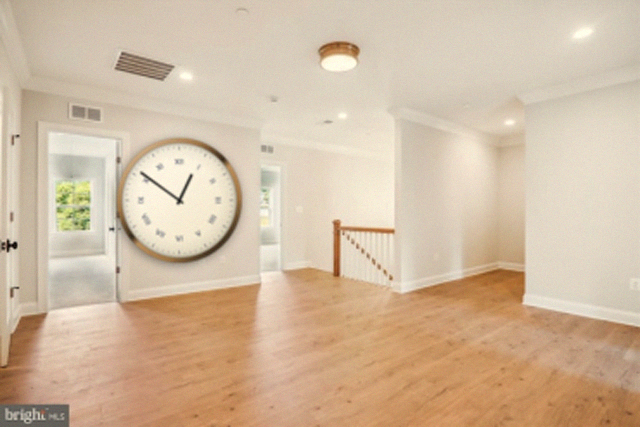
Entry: **12:51**
